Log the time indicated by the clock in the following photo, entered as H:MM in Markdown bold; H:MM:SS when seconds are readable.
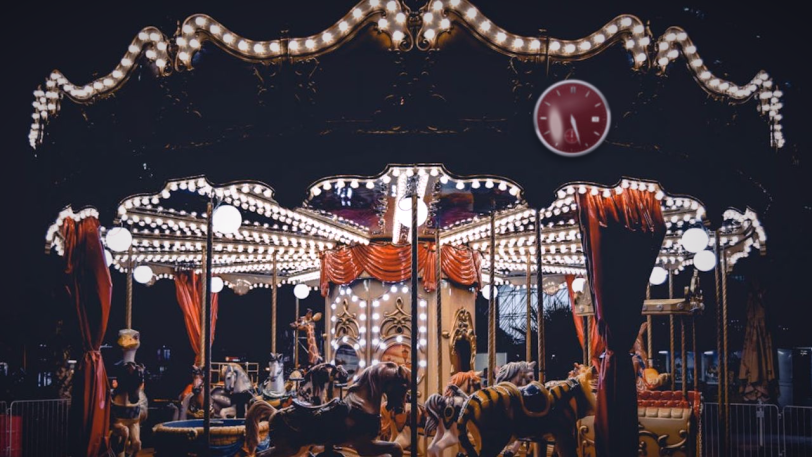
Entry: **5:27**
